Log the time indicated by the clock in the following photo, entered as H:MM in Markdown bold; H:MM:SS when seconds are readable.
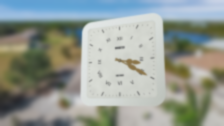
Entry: **3:20**
